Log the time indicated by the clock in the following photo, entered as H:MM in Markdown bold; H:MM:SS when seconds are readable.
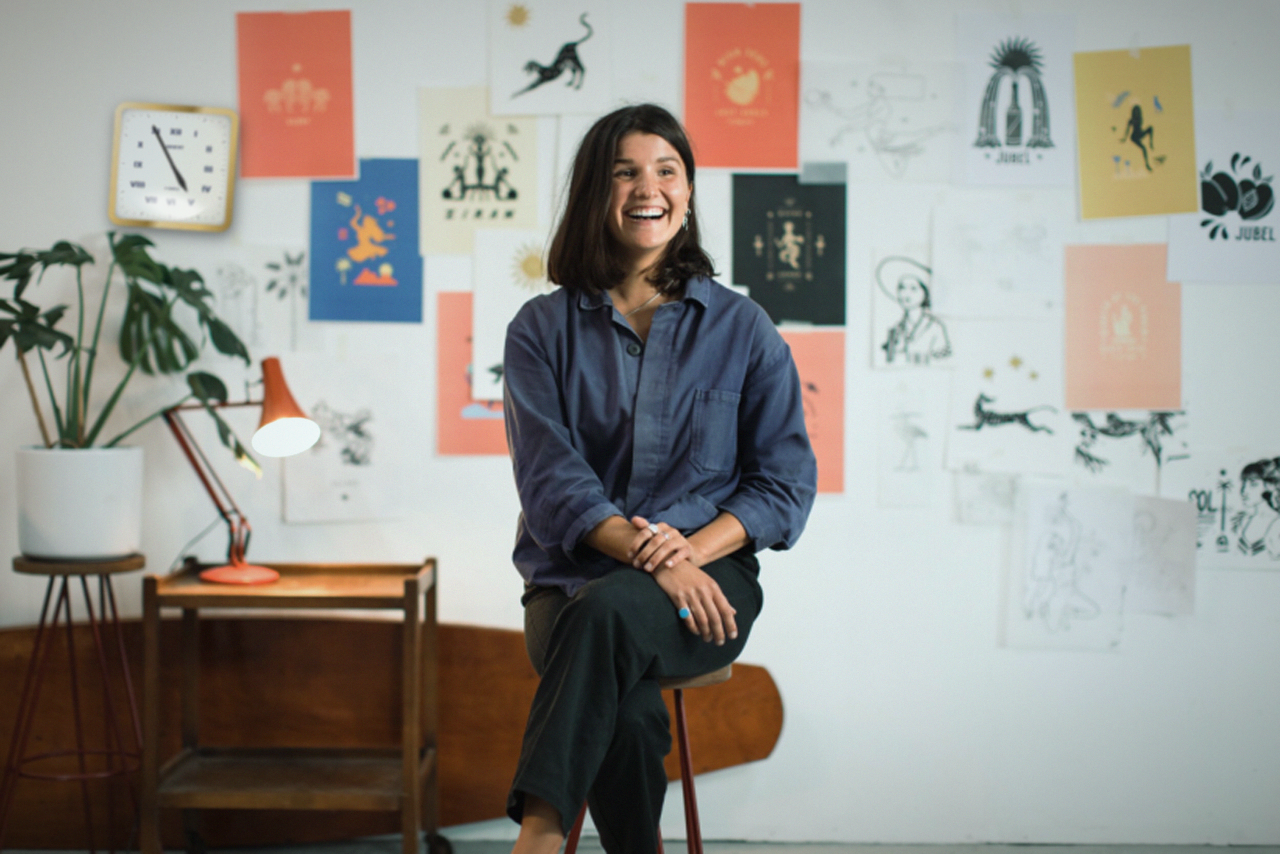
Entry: **4:55**
